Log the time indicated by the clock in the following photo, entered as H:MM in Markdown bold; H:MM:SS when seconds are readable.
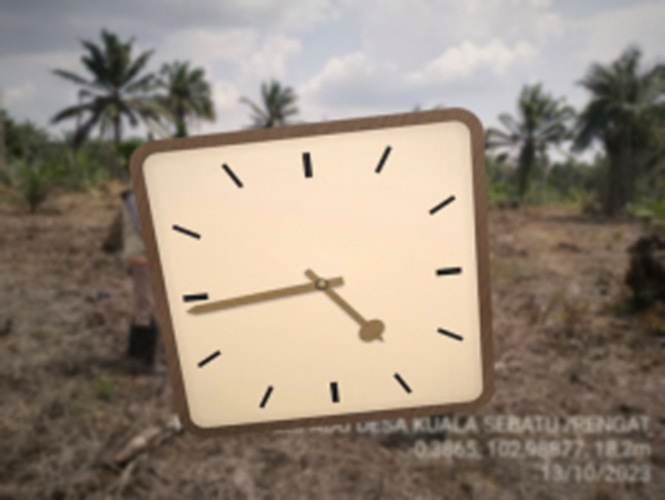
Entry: **4:44**
